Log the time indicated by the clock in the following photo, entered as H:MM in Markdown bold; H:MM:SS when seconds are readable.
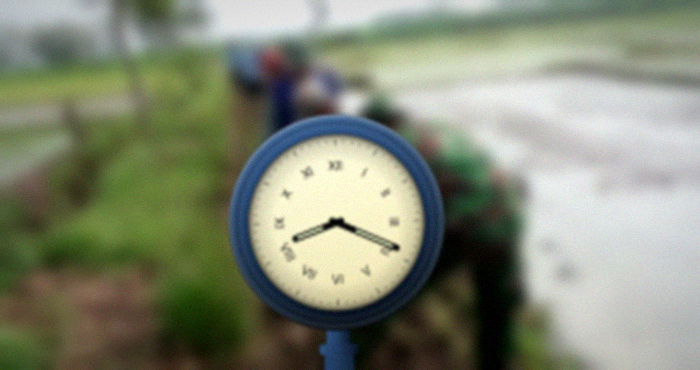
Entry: **8:19**
